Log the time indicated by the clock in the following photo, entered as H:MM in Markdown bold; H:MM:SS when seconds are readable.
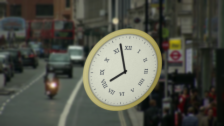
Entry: **7:57**
